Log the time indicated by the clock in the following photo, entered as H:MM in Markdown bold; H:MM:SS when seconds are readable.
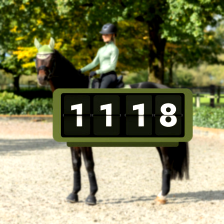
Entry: **11:18**
